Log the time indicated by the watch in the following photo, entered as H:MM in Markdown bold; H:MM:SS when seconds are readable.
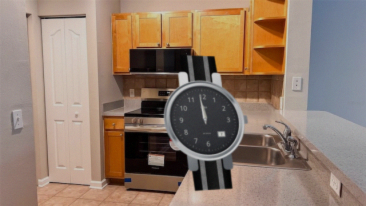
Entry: **11:59**
